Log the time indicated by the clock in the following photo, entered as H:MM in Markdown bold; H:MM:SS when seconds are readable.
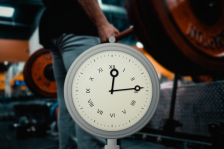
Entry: **12:14**
